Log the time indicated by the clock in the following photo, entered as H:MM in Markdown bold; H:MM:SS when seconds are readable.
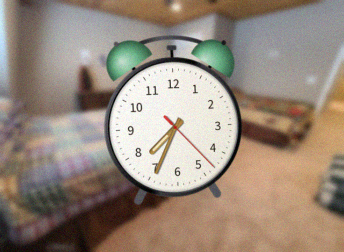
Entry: **7:34:23**
